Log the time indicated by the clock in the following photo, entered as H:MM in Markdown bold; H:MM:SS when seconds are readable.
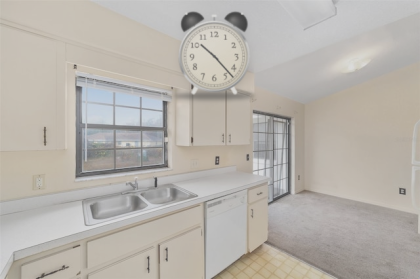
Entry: **10:23**
